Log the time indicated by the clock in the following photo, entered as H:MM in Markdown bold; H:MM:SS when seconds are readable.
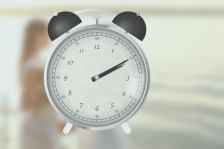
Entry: **2:10**
